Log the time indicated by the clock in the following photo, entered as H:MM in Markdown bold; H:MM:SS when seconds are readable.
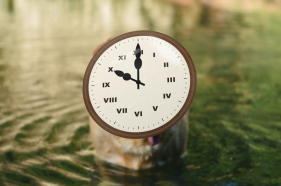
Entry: **10:00**
